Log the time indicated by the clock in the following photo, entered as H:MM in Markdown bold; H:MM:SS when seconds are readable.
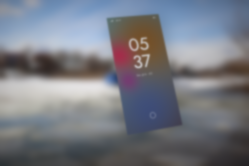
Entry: **5:37**
